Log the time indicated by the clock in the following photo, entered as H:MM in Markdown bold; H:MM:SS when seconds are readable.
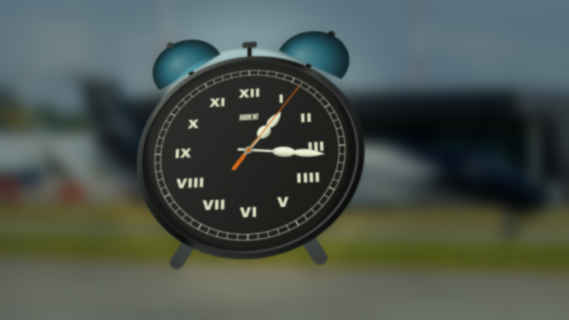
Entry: **1:16:06**
